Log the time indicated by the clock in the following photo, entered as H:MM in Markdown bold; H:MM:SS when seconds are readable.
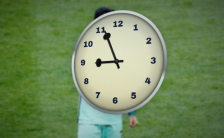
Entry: **8:56**
